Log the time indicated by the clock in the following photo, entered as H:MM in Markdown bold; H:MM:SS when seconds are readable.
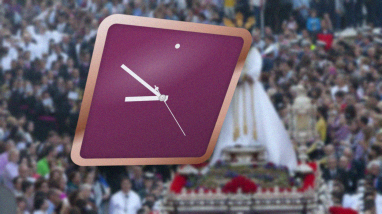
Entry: **8:50:23**
